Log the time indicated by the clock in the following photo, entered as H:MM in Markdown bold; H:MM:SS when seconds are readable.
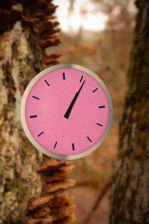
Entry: **1:06**
